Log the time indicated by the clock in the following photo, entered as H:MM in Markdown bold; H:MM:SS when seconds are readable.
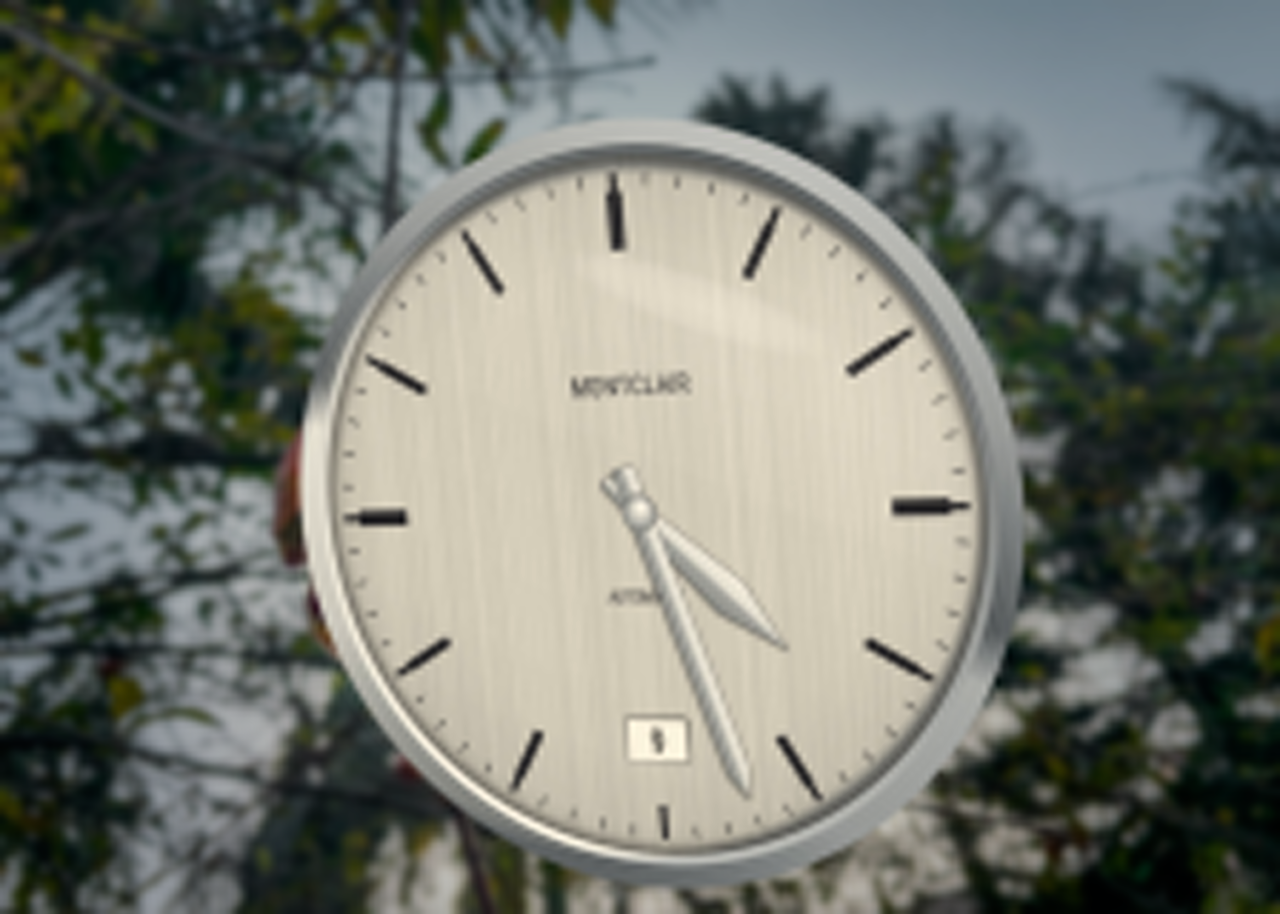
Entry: **4:27**
